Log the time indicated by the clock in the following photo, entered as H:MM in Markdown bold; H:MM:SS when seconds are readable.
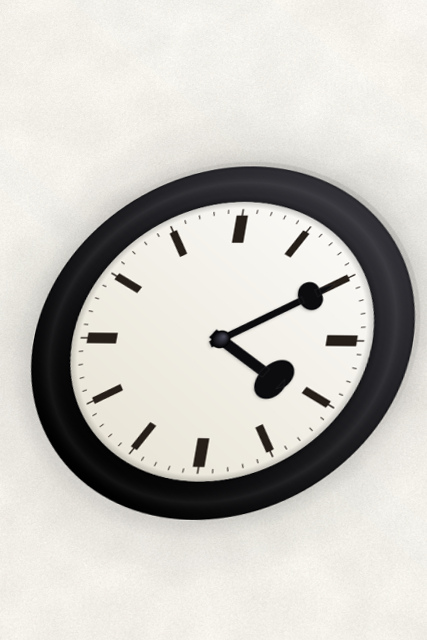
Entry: **4:10**
